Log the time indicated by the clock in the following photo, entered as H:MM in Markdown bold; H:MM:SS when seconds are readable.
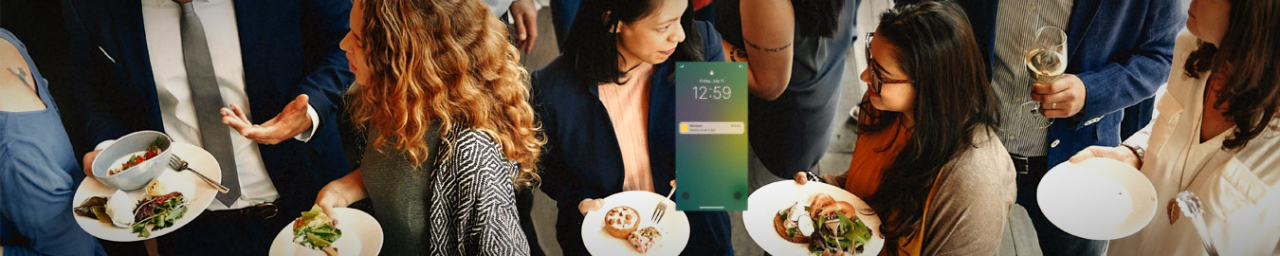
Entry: **12:59**
